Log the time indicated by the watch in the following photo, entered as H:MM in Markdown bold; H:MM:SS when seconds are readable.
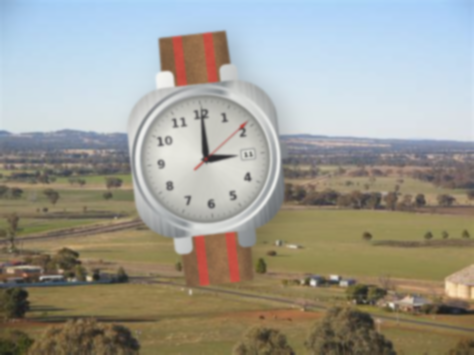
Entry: **3:00:09**
